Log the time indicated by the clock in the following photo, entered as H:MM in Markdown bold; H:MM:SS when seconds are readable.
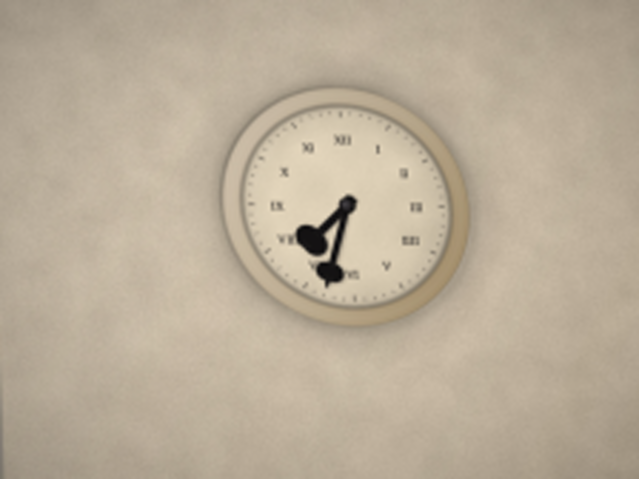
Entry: **7:33**
